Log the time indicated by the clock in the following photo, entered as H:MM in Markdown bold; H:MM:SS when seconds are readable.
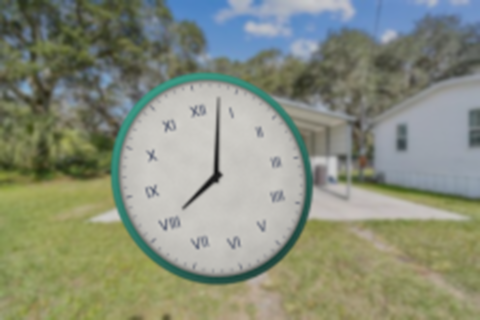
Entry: **8:03**
